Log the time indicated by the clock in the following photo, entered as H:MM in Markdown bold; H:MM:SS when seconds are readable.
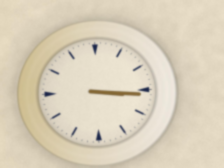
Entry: **3:16**
